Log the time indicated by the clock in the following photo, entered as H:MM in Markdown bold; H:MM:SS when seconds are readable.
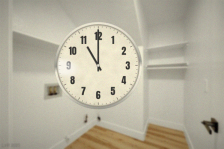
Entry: **11:00**
